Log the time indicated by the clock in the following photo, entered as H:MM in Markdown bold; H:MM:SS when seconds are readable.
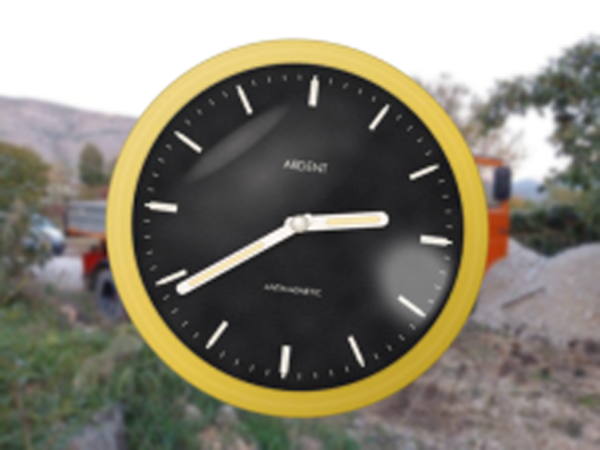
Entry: **2:39**
